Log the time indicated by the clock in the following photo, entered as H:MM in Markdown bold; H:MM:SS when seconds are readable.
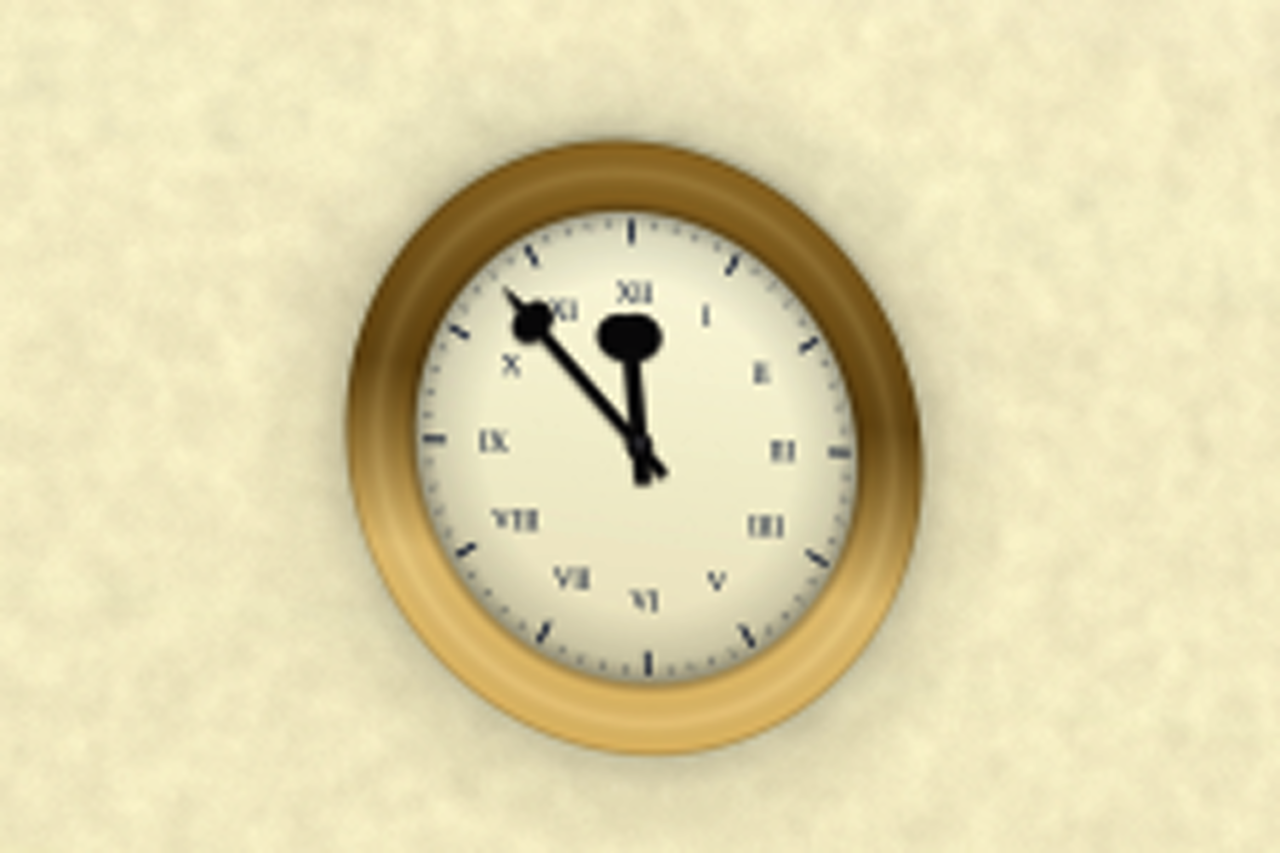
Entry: **11:53**
